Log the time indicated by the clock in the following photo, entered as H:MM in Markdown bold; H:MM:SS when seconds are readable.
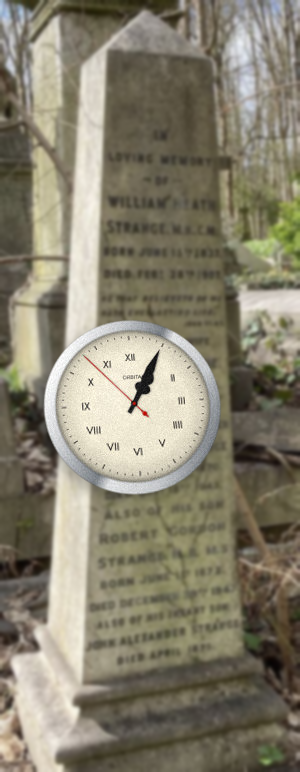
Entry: **1:04:53**
